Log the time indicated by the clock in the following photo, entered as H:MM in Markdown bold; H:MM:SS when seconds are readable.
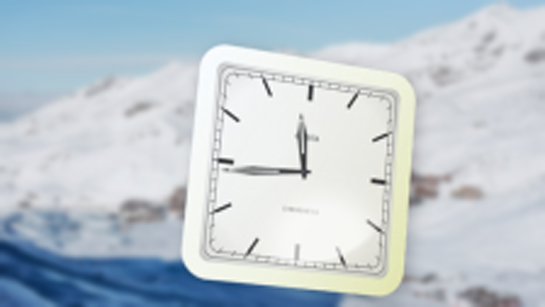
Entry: **11:44**
